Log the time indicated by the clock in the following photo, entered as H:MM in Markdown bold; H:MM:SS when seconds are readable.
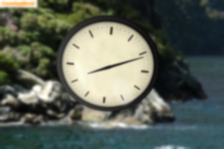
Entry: **8:11**
